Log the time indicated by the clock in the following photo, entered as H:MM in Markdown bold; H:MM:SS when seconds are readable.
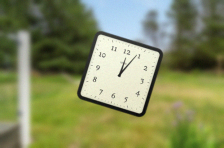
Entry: **12:04**
